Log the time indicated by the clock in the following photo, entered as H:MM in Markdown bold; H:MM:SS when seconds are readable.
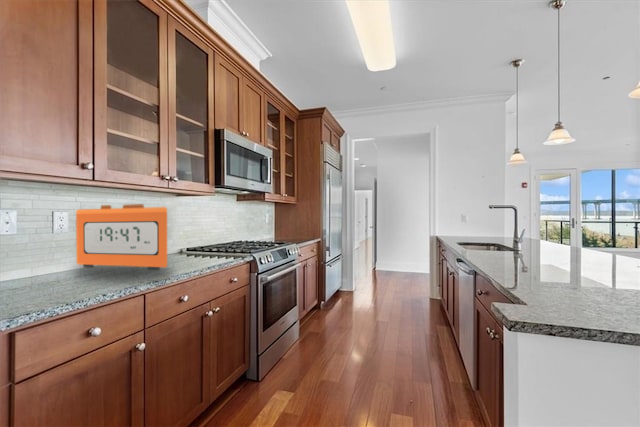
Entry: **19:47**
